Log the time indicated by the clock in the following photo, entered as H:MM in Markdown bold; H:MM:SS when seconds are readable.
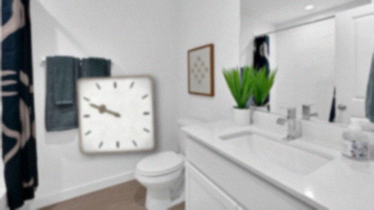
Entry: **9:49**
